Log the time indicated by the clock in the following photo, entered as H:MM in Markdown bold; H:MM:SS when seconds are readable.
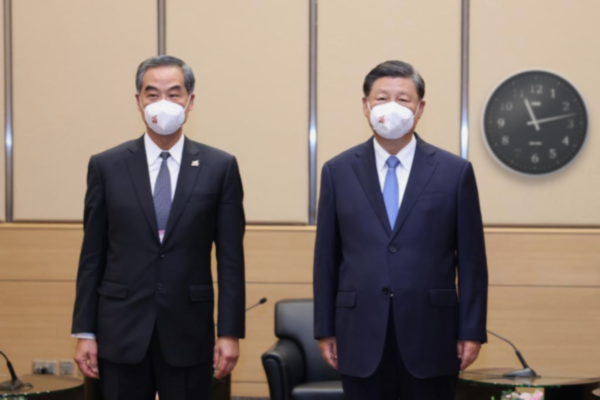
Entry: **11:13**
